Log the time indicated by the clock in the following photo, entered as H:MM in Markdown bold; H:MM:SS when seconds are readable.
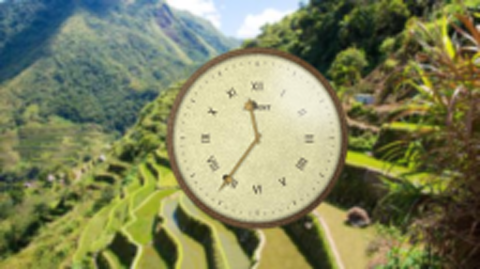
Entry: **11:36**
